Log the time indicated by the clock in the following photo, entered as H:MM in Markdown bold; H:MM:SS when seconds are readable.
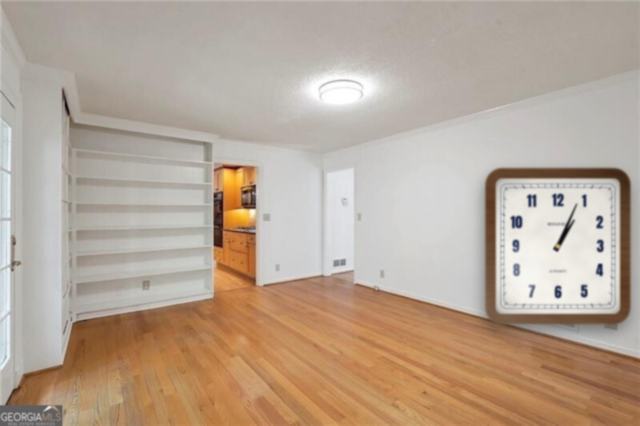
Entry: **1:04**
